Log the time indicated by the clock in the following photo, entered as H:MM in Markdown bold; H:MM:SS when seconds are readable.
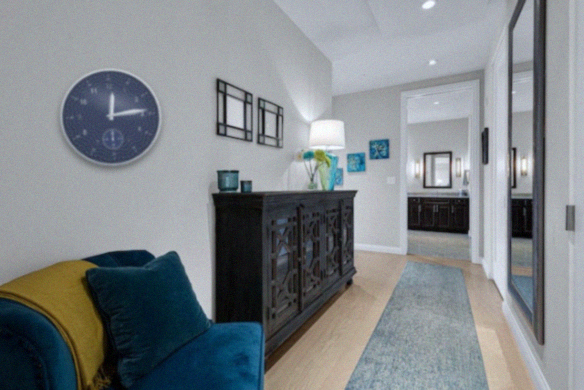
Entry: **12:14**
